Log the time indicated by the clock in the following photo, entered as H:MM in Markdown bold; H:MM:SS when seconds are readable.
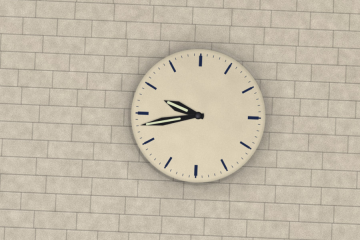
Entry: **9:43**
